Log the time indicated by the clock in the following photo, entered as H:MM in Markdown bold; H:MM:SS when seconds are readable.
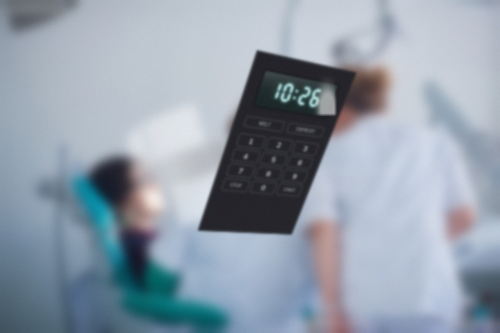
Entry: **10:26**
